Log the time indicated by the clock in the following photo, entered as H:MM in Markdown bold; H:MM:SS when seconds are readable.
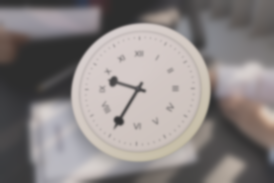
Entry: **9:35**
